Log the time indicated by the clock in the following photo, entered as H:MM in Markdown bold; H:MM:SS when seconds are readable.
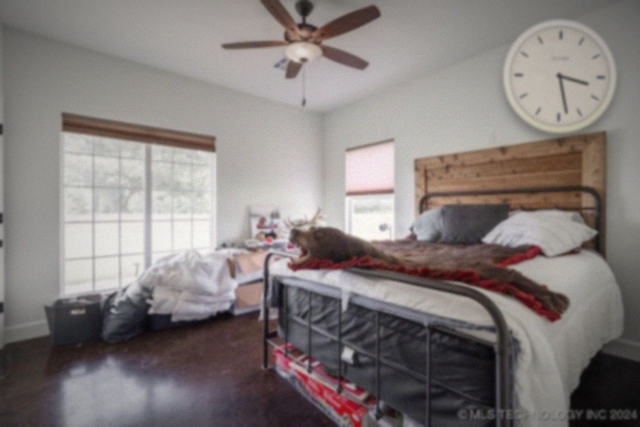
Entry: **3:28**
